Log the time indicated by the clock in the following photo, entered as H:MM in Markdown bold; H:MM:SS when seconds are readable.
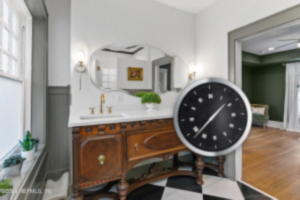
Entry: **1:38**
